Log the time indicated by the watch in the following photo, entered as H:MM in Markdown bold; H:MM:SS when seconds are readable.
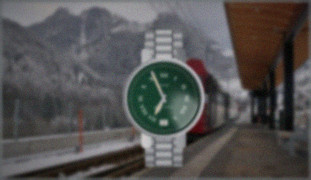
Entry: **6:56**
